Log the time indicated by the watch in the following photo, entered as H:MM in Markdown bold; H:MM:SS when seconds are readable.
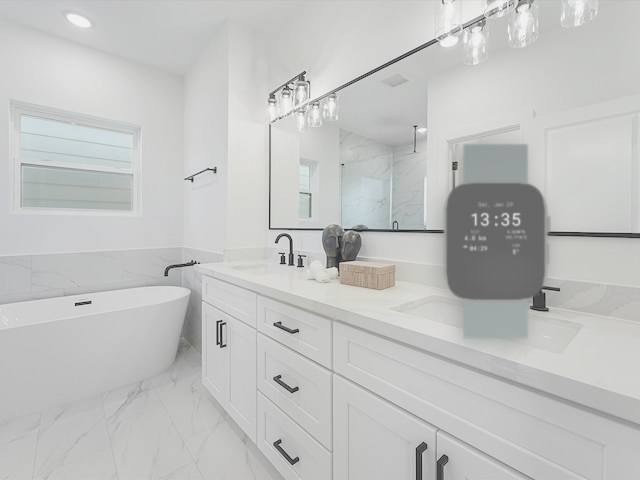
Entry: **13:35**
